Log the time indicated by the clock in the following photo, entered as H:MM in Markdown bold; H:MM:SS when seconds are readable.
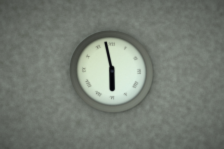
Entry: **5:58**
